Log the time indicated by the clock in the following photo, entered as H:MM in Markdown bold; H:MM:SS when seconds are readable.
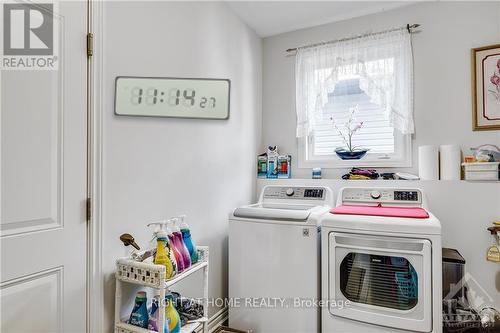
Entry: **11:14:27**
